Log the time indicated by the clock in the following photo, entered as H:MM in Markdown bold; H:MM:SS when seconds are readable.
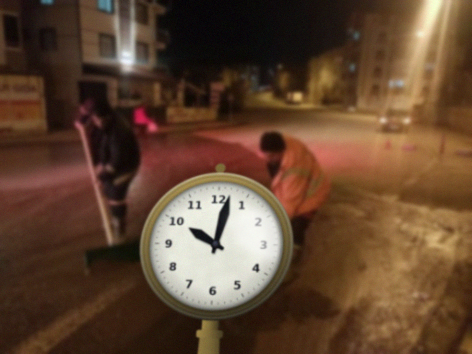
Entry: **10:02**
